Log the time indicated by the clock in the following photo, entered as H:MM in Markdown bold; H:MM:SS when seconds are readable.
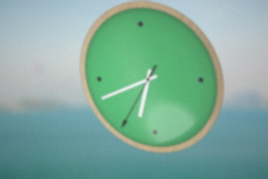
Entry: **6:41:36**
